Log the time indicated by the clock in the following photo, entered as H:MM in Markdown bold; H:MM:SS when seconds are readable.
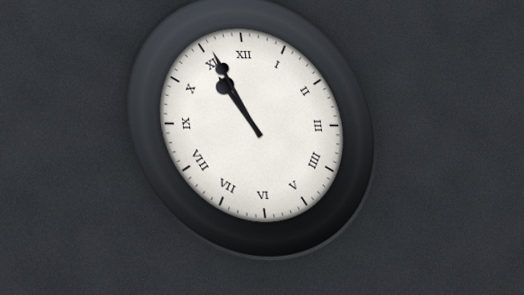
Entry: **10:56**
